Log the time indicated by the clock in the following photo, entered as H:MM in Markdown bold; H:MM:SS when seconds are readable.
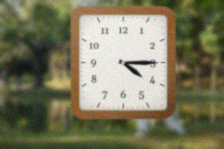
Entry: **4:15**
